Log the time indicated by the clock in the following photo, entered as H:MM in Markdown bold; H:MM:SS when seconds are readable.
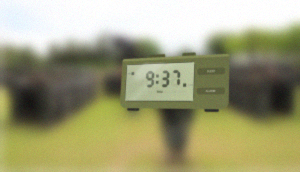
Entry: **9:37**
